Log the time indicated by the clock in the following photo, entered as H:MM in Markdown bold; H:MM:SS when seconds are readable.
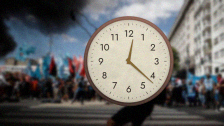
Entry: **12:22**
